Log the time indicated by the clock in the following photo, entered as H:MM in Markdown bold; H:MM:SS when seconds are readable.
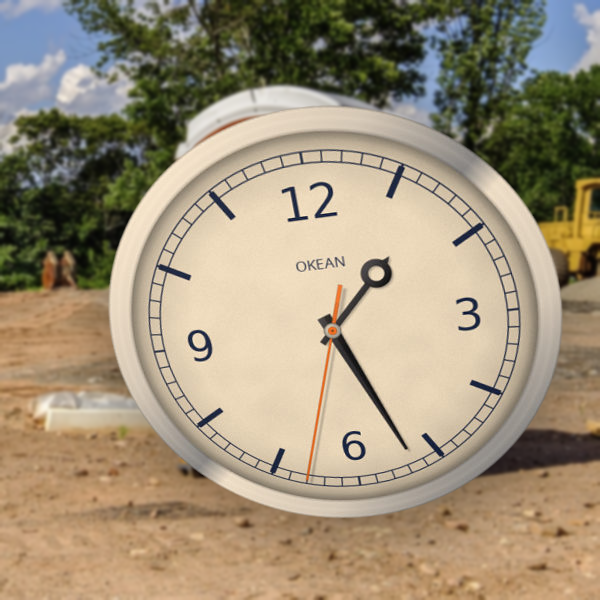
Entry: **1:26:33**
